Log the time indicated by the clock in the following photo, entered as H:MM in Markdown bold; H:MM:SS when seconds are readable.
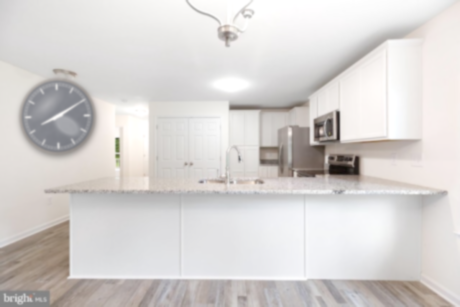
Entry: **8:10**
